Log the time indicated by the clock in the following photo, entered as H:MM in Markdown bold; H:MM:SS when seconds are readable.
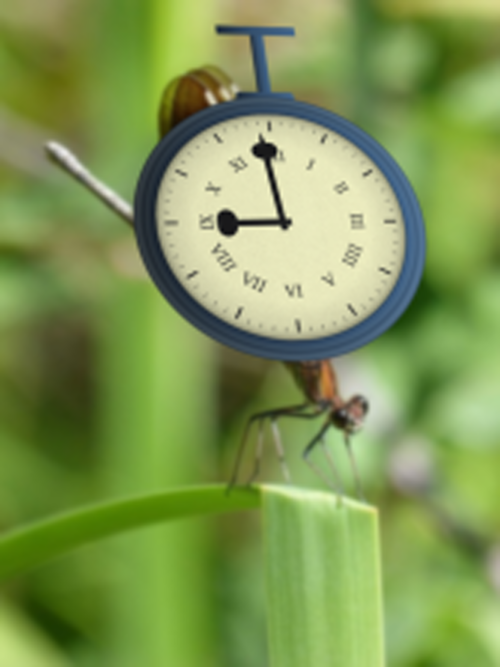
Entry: **8:59**
